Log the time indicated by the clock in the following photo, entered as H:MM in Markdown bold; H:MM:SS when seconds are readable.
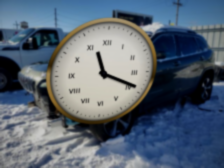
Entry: **11:19**
